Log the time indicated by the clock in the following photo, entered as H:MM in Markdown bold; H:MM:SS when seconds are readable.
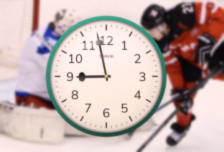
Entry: **8:58**
